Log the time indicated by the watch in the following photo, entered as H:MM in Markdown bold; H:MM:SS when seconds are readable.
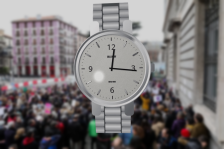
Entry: **12:16**
